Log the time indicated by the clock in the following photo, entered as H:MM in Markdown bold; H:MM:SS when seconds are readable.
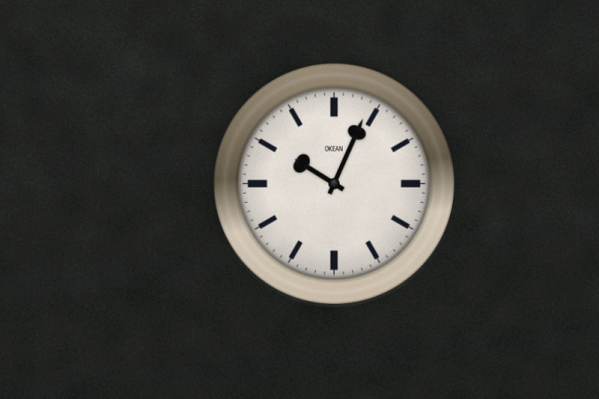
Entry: **10:04**
